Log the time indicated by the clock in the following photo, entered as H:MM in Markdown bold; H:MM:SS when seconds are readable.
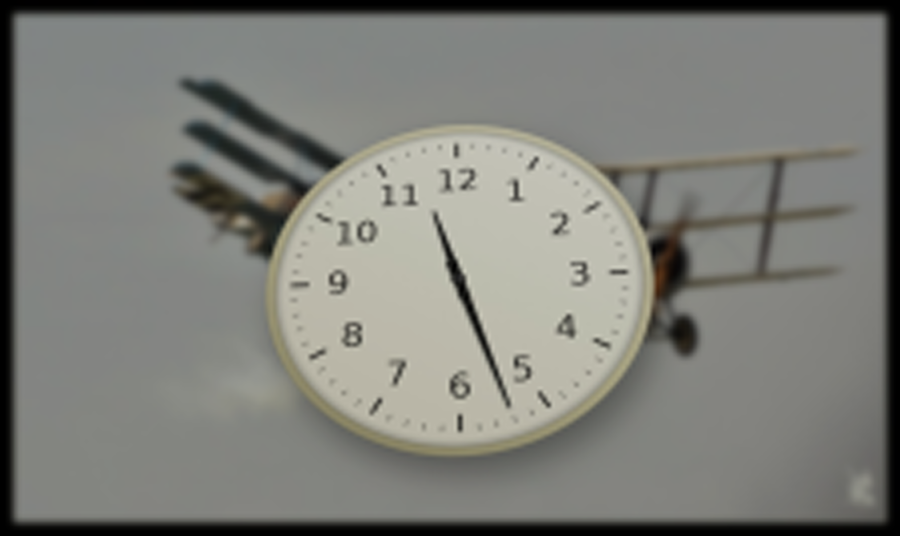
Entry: **11:27**
